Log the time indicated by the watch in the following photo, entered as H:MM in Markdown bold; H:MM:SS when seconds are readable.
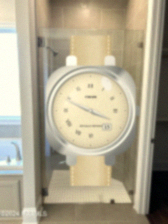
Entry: **3:49**
